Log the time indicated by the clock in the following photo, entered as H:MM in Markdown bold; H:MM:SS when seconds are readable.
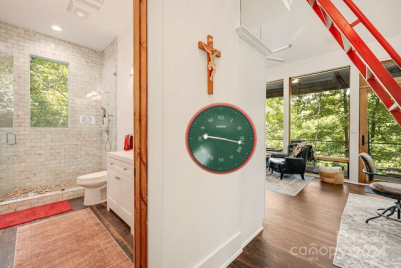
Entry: **9:17**
